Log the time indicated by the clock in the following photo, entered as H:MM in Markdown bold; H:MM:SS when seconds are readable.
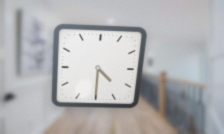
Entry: **4:30**
